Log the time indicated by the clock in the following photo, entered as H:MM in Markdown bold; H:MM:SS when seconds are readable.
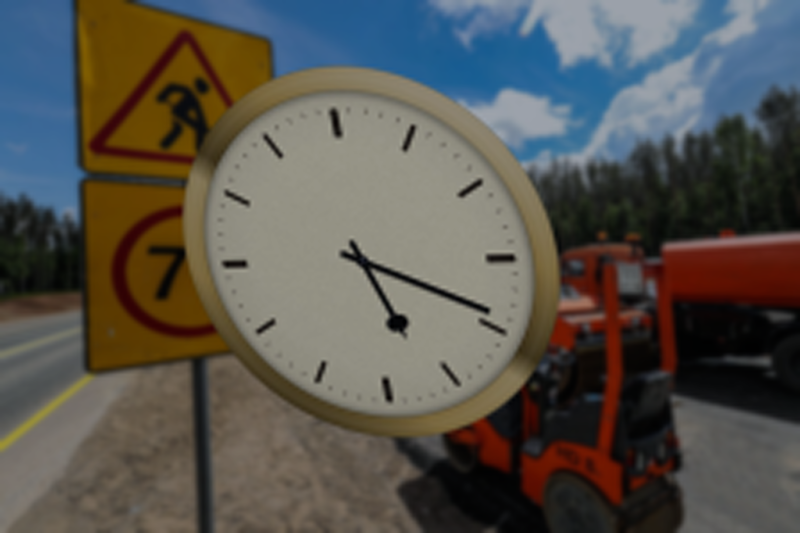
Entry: **5:19**
